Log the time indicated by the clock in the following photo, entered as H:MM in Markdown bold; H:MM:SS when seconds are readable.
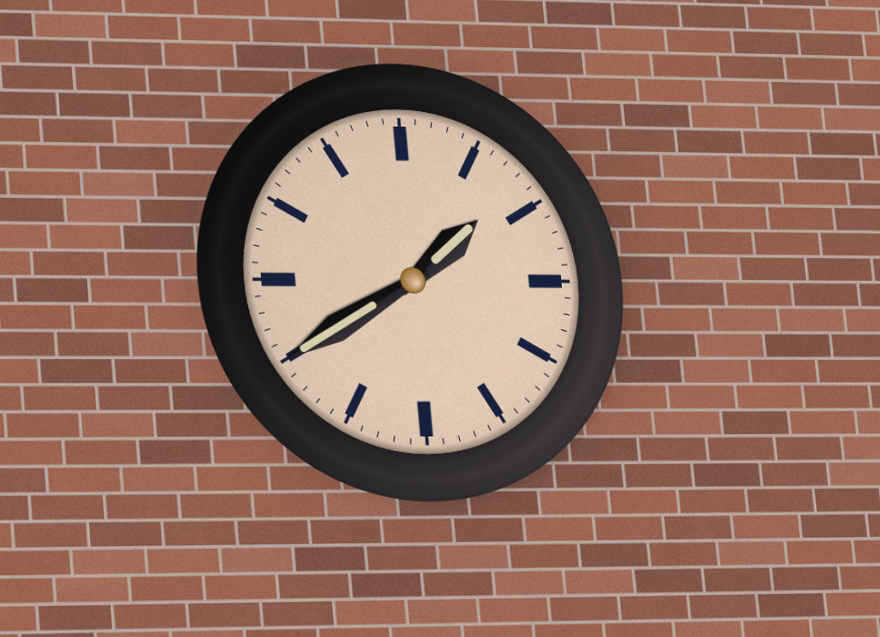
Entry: **1:40**
